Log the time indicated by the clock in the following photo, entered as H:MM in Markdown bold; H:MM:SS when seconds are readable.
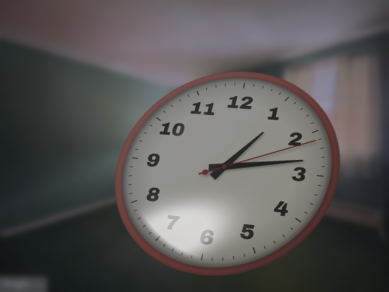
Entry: **1:13:11**
